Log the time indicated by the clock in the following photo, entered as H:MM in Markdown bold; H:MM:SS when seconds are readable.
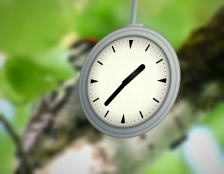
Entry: **1:37**
